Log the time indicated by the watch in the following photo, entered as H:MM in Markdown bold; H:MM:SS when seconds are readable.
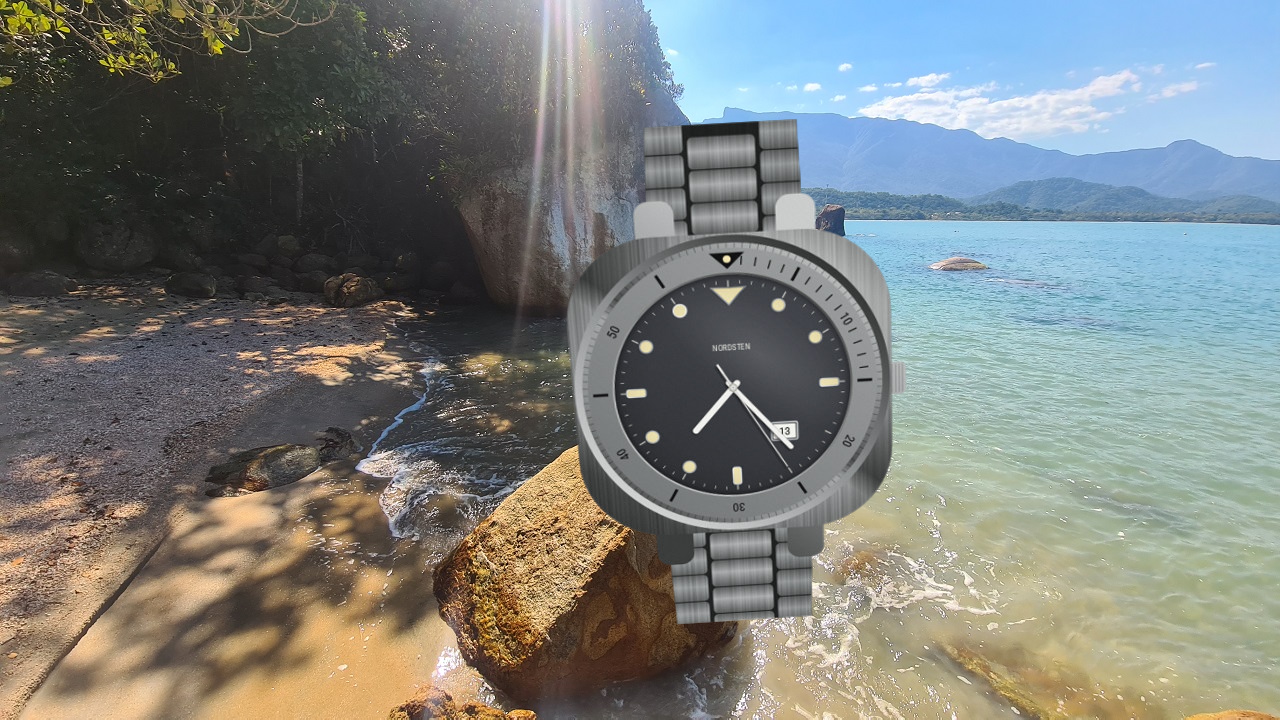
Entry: **7:23:25**
